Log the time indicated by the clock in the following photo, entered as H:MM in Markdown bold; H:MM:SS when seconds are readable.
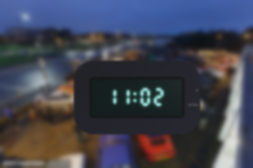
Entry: **11:02**
